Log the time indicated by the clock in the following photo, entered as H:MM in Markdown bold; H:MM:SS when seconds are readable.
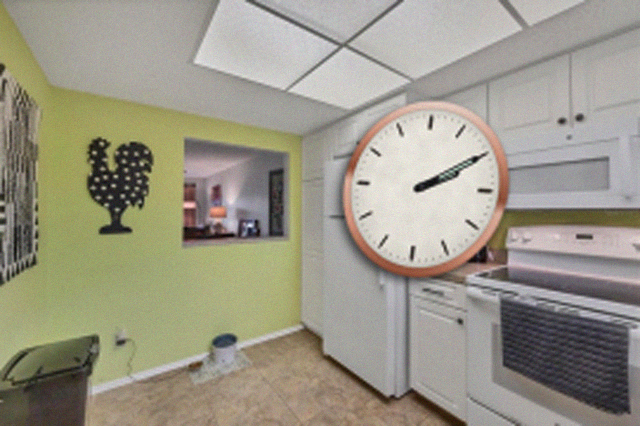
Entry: **2:10**
